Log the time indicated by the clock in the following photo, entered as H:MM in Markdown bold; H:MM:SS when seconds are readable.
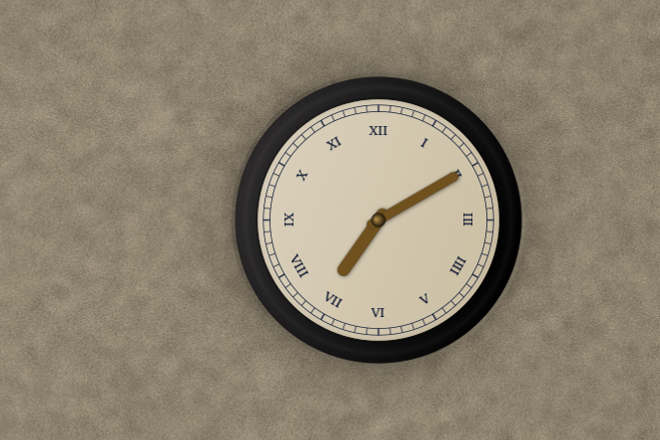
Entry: **7:10**
